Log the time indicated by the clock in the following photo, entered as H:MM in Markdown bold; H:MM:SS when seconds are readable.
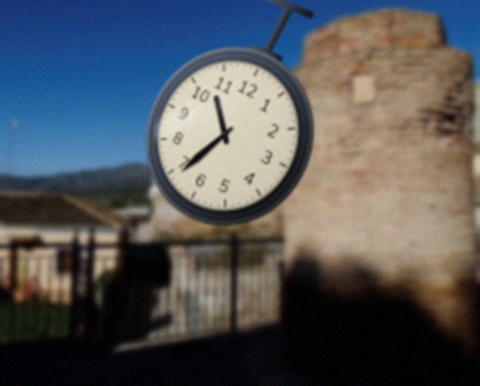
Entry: **10:34**
